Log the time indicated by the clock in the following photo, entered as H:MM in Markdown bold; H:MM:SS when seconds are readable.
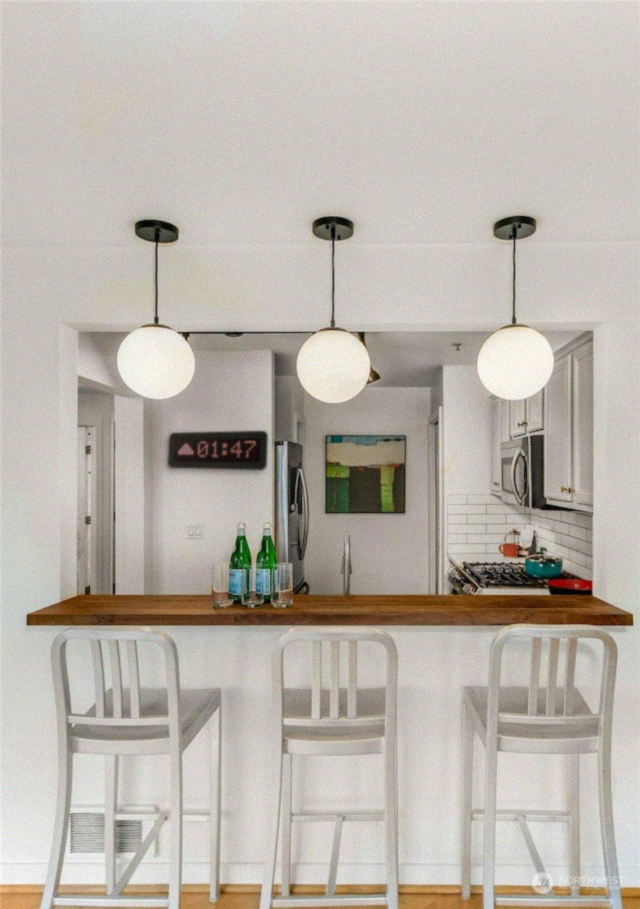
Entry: **1:47**
